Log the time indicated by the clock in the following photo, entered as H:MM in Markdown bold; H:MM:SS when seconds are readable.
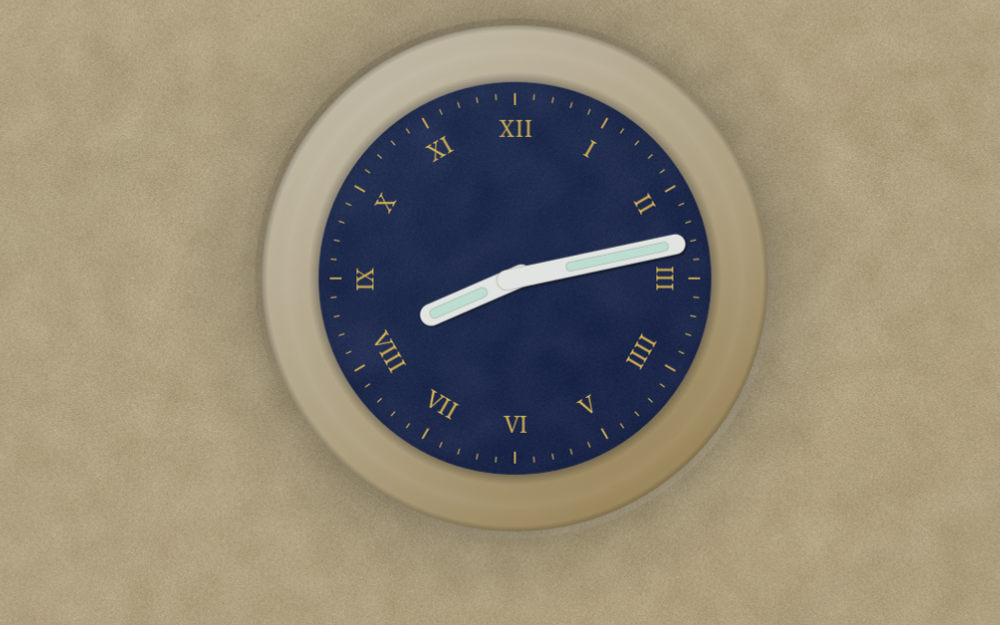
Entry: **8:13**
